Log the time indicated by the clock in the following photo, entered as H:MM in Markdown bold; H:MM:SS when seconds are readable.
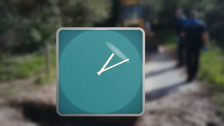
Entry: **1:11**
